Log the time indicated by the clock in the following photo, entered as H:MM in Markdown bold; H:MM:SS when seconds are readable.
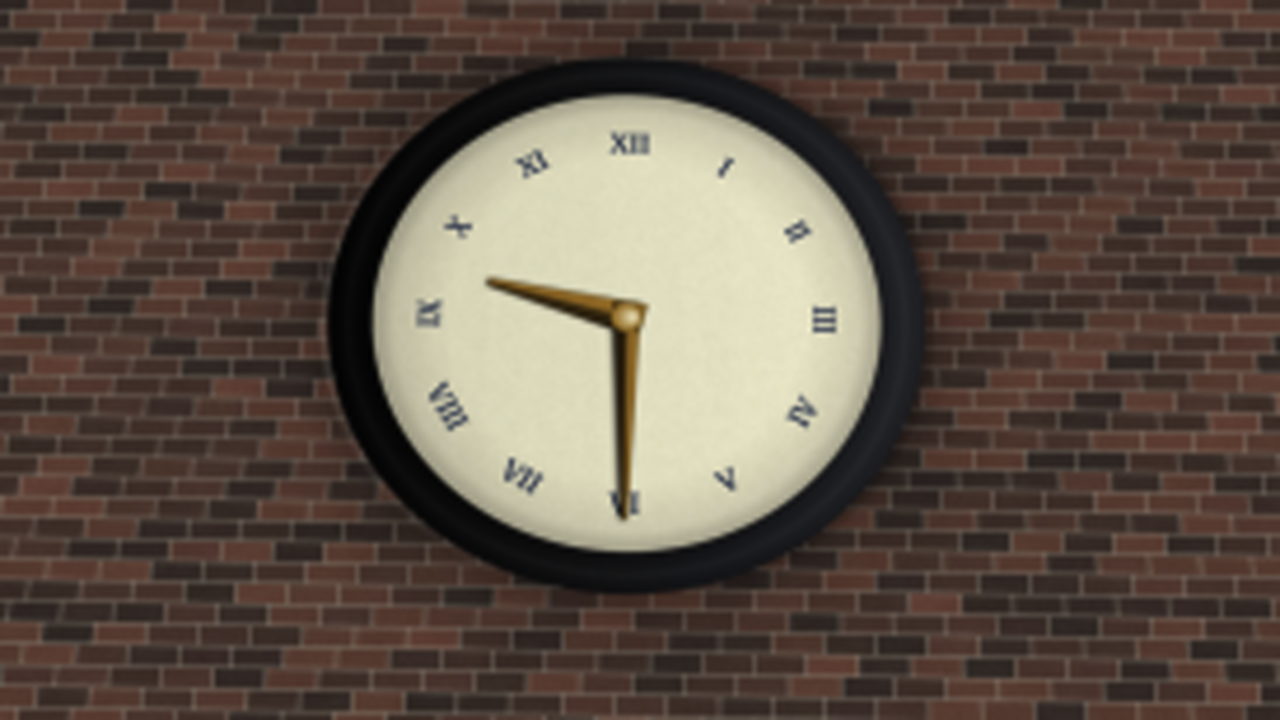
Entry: **9:30**
